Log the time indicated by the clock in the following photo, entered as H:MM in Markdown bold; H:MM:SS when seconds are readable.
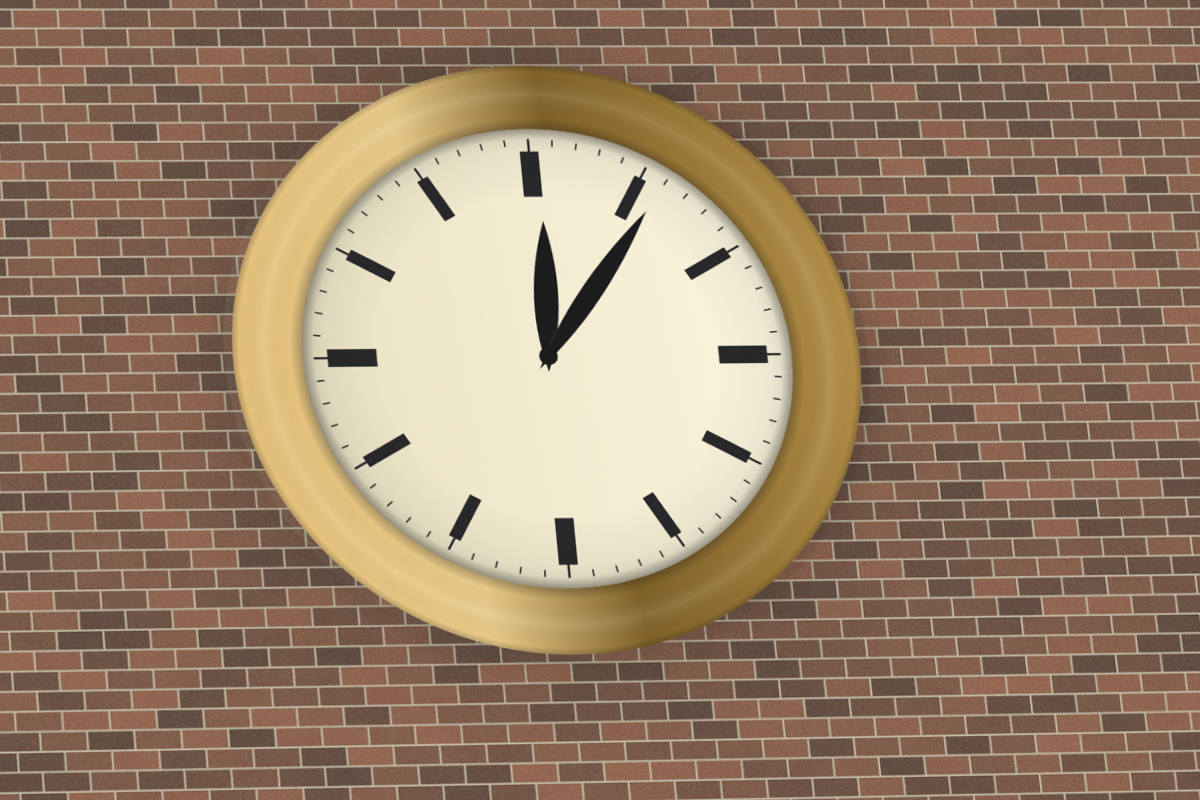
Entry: **12:06**
